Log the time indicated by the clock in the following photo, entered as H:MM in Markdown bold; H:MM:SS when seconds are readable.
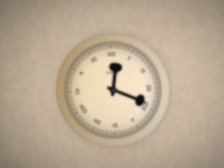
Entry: **12:19**
